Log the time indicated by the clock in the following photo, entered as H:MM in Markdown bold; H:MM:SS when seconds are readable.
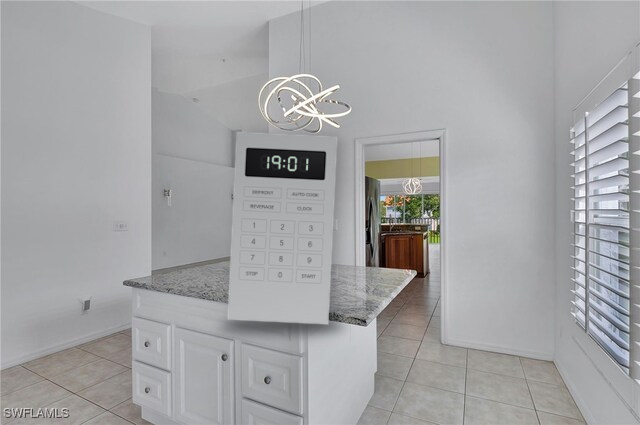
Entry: **19:01**
